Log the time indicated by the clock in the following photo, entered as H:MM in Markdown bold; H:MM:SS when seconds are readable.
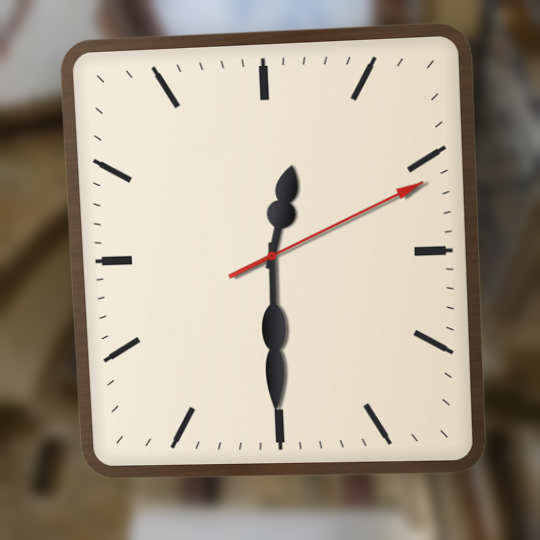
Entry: **12:30:11**
